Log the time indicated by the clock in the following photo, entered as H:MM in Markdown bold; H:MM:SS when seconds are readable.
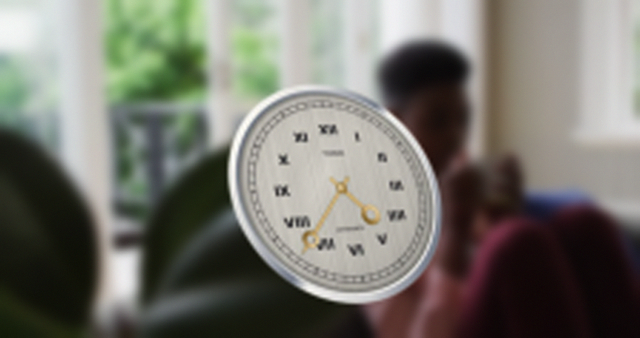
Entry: **4:37**
